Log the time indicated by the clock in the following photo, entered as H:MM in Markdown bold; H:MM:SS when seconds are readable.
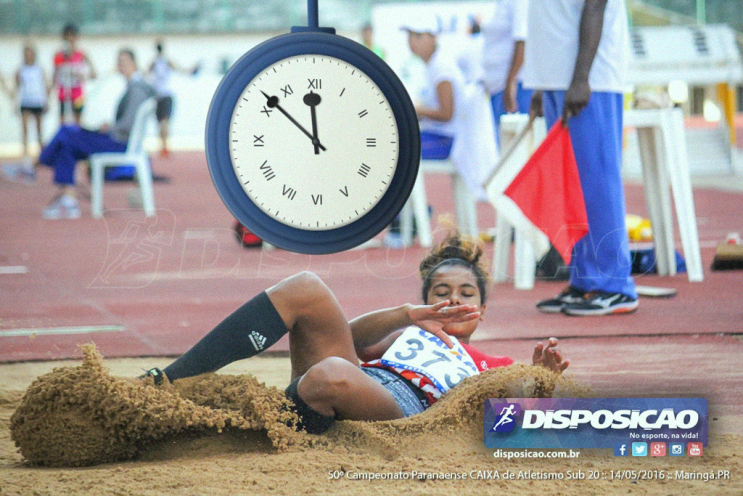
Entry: **11:52**
